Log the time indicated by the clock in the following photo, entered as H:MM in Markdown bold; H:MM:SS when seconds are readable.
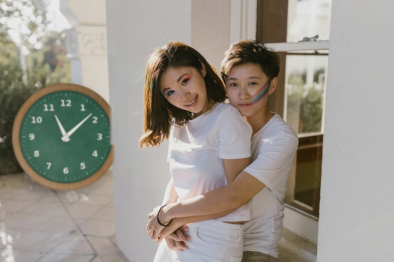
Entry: **11:08**
